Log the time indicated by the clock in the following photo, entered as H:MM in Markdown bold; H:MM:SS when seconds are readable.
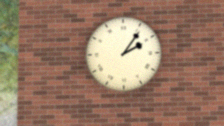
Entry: **2:06**
